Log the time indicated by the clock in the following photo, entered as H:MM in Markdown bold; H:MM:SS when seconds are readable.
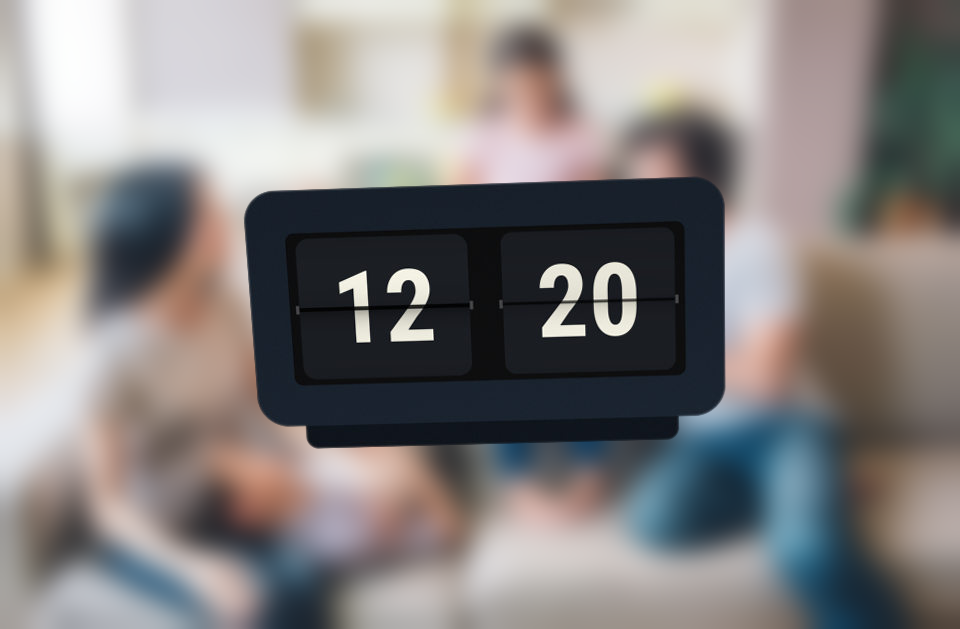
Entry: **12:20**
